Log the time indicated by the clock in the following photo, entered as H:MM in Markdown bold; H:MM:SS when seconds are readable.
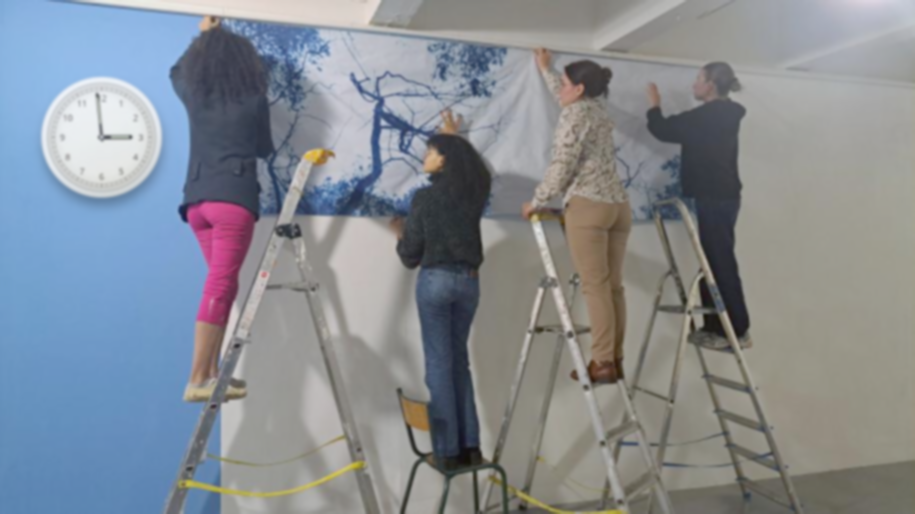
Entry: **2:59**
